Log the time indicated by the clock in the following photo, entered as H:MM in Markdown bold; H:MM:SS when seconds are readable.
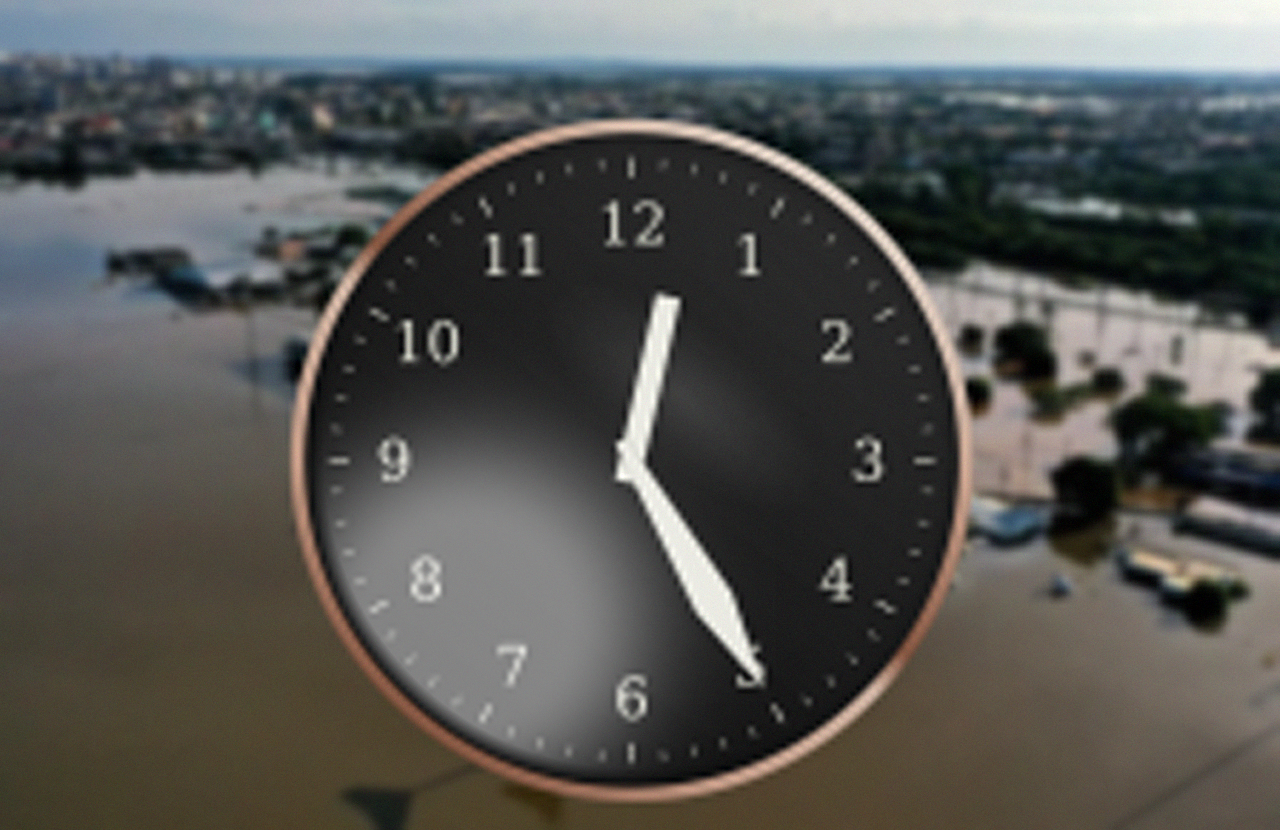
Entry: **12:25**
